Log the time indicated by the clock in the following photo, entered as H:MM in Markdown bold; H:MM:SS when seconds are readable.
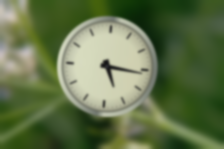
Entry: **5:16**
